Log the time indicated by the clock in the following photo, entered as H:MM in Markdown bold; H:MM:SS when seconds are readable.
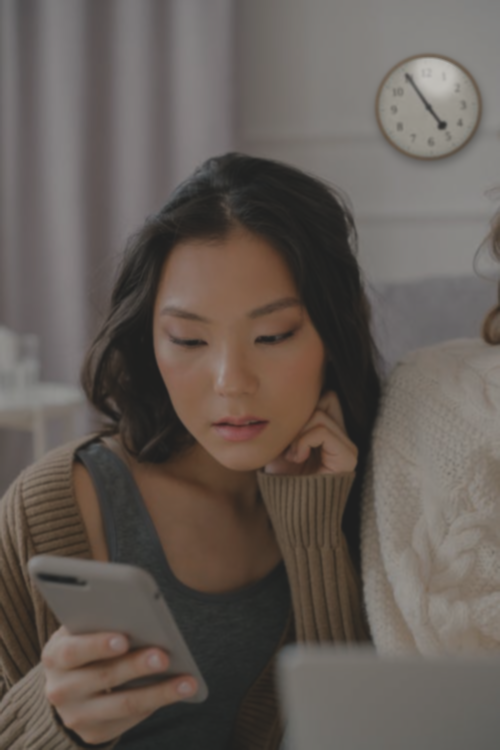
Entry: **4:55**
